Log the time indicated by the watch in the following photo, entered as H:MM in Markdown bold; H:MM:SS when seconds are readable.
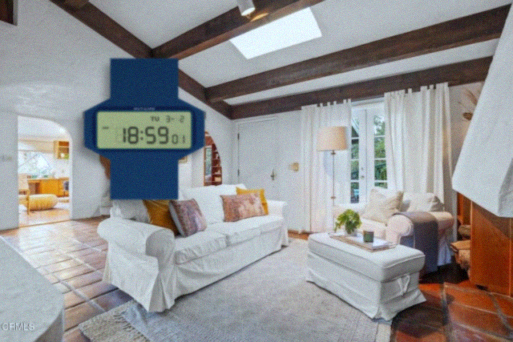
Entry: **18:59**
